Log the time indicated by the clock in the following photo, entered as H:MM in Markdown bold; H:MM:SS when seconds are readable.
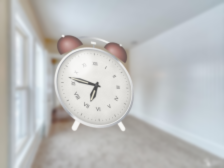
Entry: **6:47**
